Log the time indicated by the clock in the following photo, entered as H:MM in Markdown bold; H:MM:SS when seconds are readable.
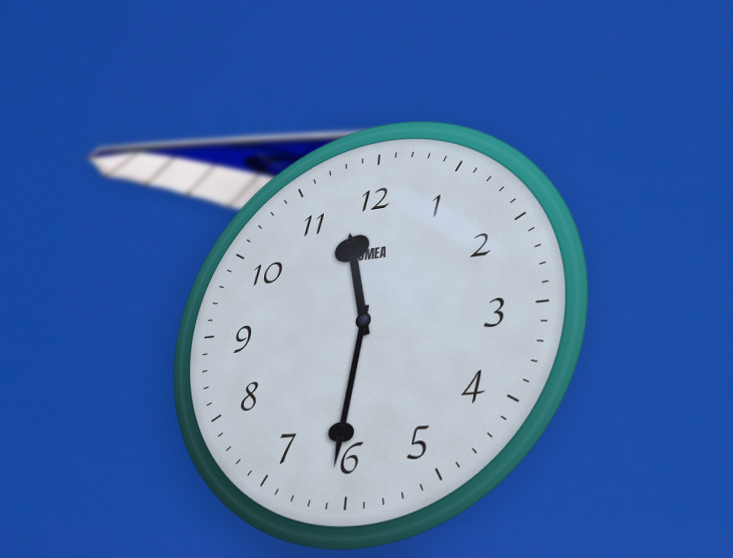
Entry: **11:31**
